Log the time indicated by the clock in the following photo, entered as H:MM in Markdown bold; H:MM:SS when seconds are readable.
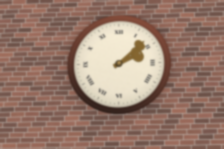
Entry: **2:08**
